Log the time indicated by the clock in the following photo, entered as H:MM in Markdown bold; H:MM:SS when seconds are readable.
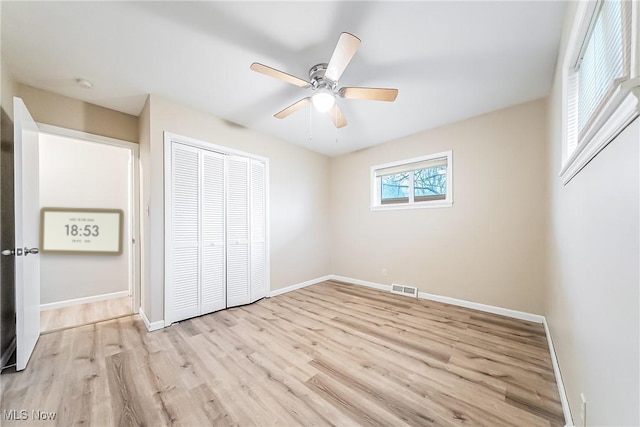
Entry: **18:53**
